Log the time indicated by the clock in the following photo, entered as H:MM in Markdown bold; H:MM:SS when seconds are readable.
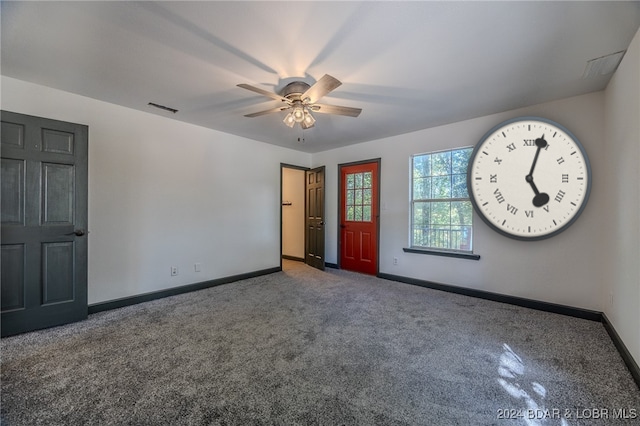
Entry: **5:03**
